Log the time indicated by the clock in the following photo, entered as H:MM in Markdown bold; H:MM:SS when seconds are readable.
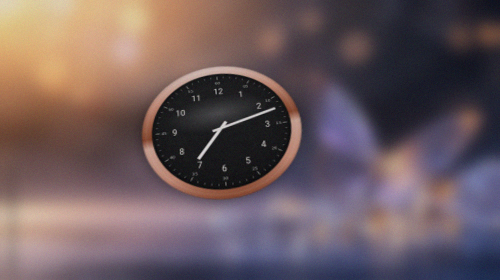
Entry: **7:12**
